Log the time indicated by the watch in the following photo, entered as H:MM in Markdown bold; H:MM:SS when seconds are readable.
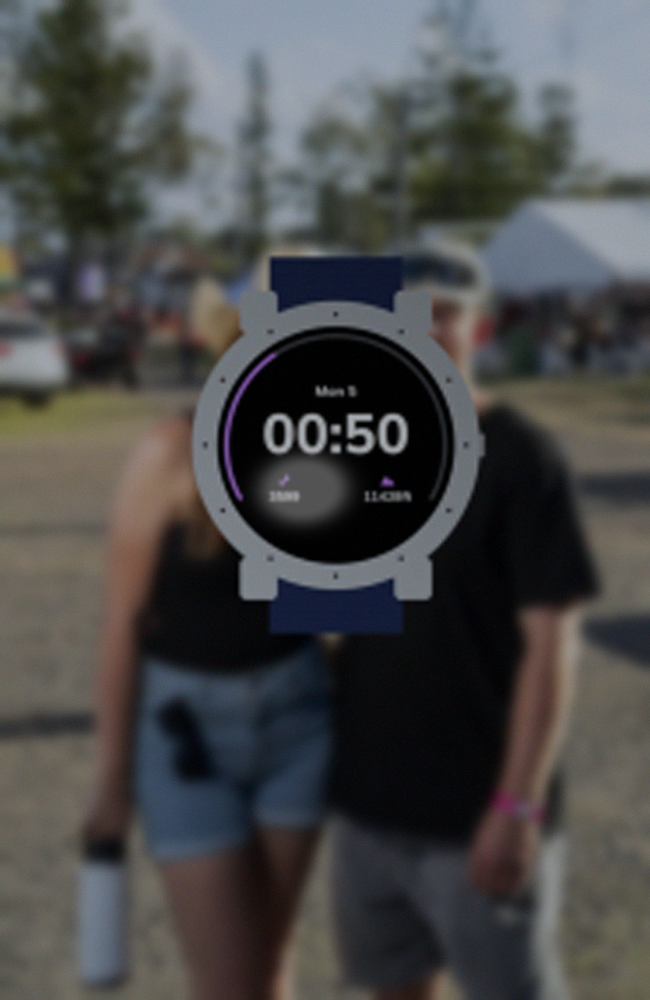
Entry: **0:50**
